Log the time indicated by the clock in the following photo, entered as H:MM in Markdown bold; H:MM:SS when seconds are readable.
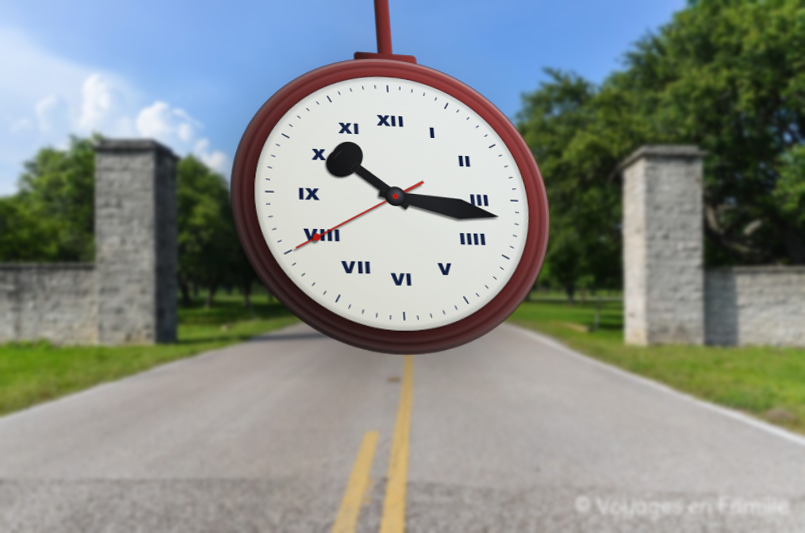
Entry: **10:16:40**
